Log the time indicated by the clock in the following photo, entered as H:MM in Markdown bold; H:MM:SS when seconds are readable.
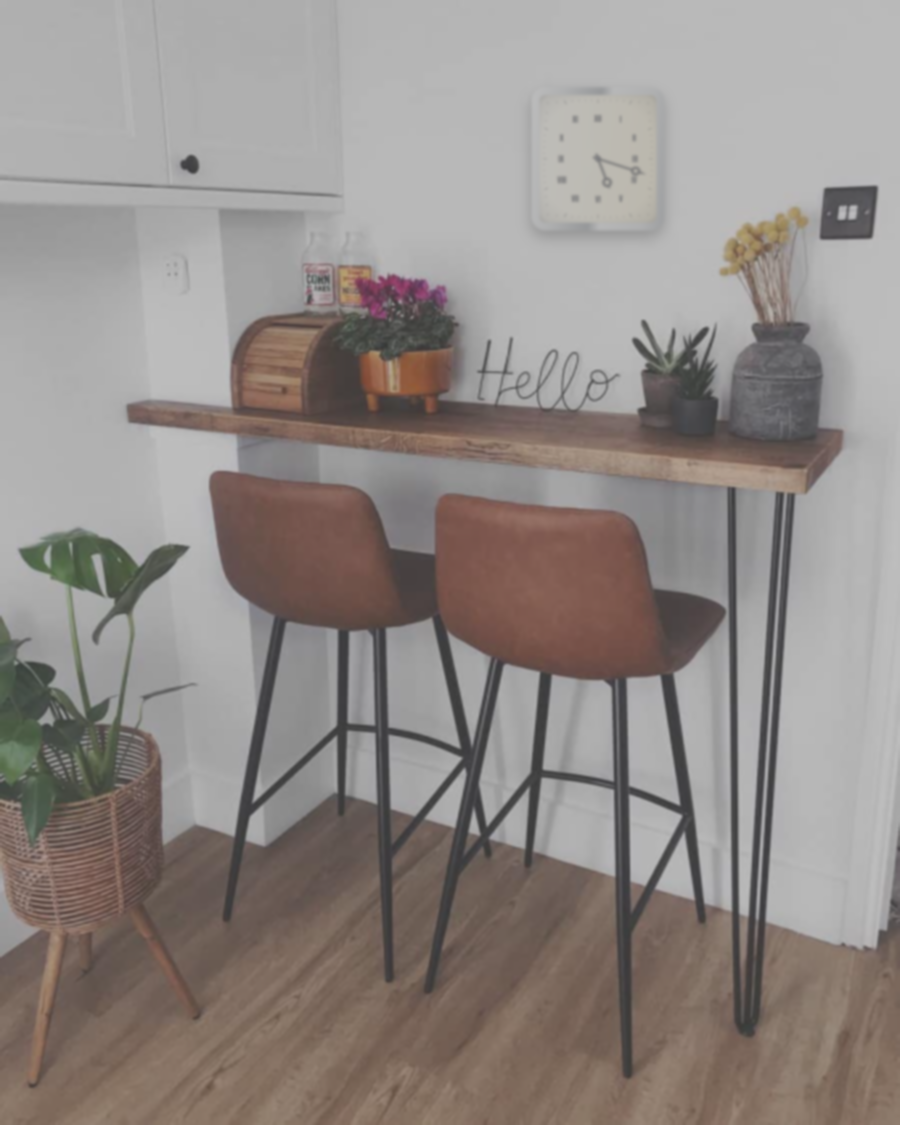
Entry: **5:18**
